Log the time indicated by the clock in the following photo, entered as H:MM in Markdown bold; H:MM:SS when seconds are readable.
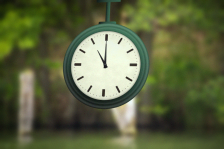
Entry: **11:00**
